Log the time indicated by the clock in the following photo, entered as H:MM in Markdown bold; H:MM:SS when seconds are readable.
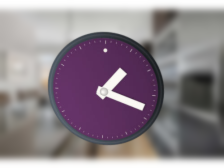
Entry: **1:18**
